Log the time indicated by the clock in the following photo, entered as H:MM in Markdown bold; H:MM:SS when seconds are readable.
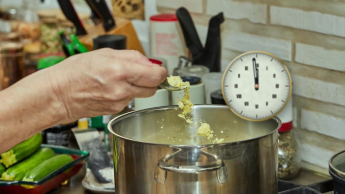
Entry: **11:59**
